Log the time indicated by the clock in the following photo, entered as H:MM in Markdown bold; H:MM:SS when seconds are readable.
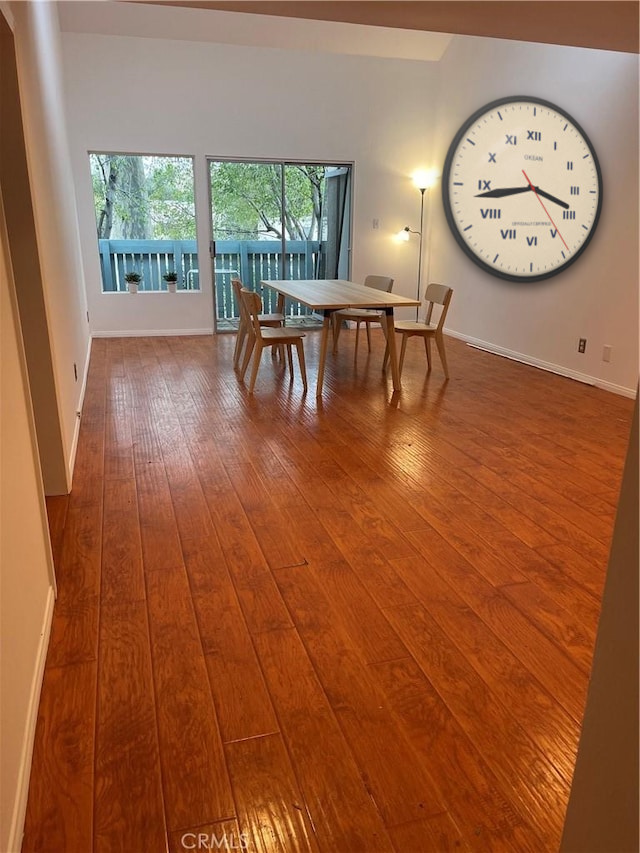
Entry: **3:43:24**
